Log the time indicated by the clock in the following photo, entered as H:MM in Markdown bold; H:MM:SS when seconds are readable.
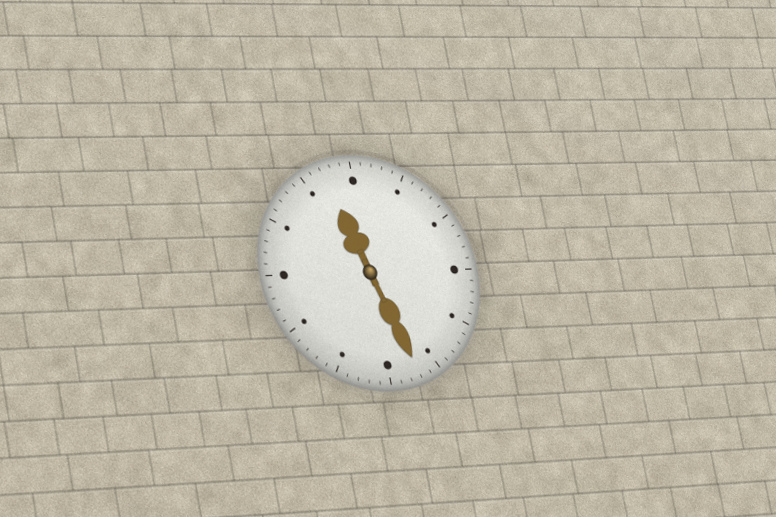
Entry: **11:27**
